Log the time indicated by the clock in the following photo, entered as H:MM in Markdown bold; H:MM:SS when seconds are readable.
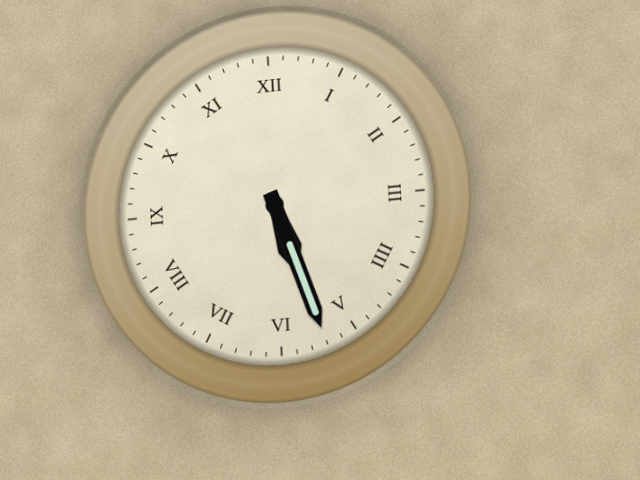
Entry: **5:27**
